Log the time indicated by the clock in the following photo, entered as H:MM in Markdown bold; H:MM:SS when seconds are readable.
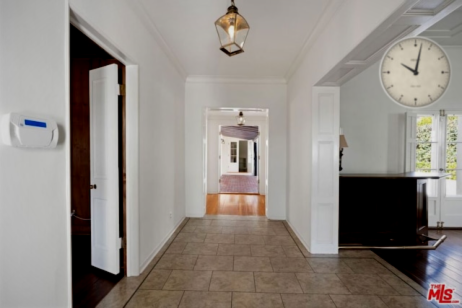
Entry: **10:02**
